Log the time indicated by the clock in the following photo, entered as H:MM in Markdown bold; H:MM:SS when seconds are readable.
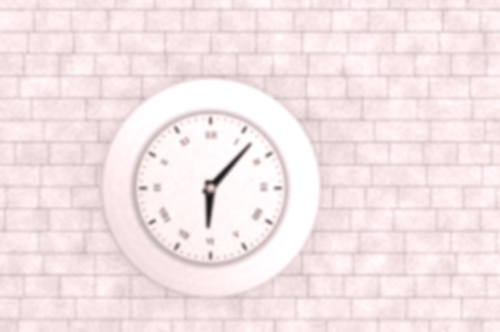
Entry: **6:07**
